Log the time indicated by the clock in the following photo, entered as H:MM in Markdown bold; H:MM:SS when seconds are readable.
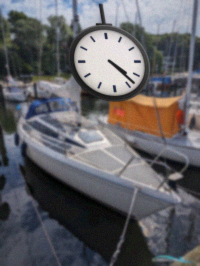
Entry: **4:23**
